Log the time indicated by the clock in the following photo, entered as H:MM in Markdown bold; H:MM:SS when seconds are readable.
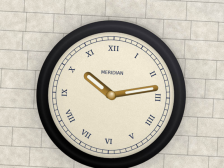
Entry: **10:13**
